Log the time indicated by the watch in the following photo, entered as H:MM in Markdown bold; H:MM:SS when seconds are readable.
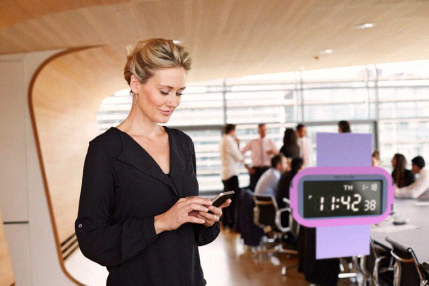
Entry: **11:42:38**
